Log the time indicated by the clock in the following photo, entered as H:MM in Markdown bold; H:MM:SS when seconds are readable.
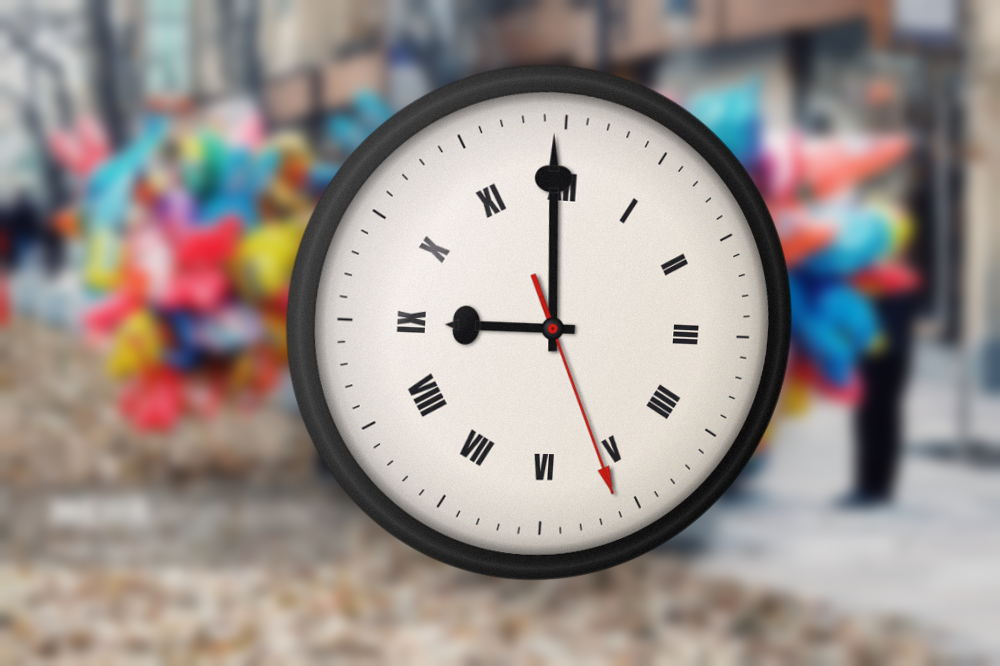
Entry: **8:59:26**
